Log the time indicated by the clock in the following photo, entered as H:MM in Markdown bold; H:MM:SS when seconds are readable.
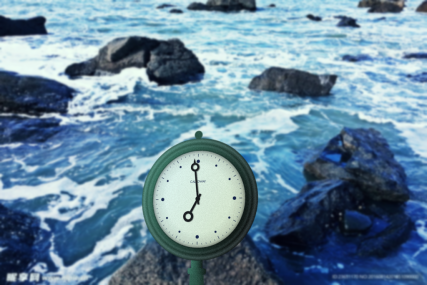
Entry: **6:59**
